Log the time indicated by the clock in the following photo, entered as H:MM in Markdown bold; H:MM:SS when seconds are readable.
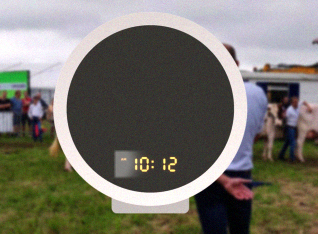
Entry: **10:12**
